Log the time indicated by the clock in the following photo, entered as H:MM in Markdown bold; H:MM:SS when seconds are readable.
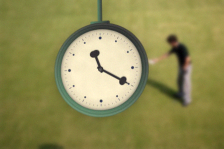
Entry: **11:20**
